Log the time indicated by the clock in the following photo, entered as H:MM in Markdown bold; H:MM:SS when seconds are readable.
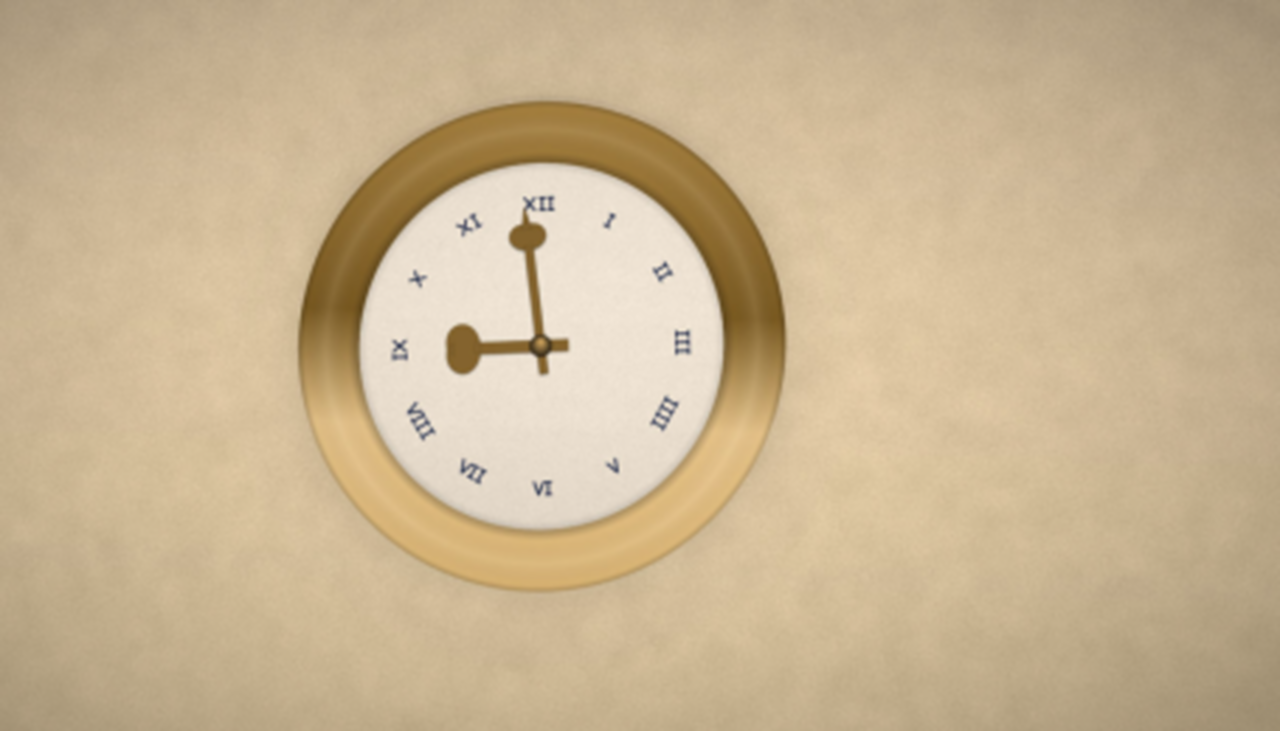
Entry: **8:59**
